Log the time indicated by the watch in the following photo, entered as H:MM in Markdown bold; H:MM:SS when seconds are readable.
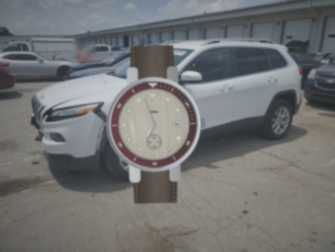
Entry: **6:57**
